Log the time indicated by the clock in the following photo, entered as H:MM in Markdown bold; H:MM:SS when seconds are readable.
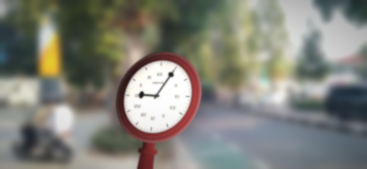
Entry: **9:05**
